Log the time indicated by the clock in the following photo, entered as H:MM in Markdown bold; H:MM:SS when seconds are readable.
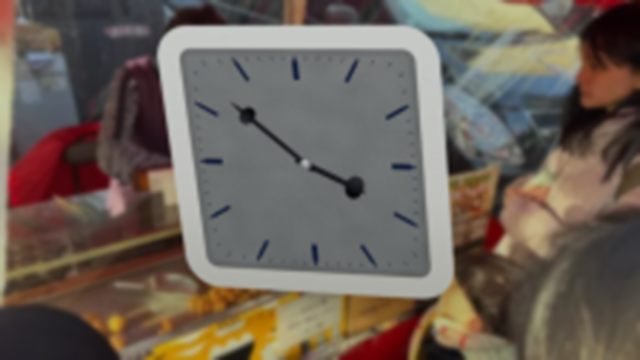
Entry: **3:52**
